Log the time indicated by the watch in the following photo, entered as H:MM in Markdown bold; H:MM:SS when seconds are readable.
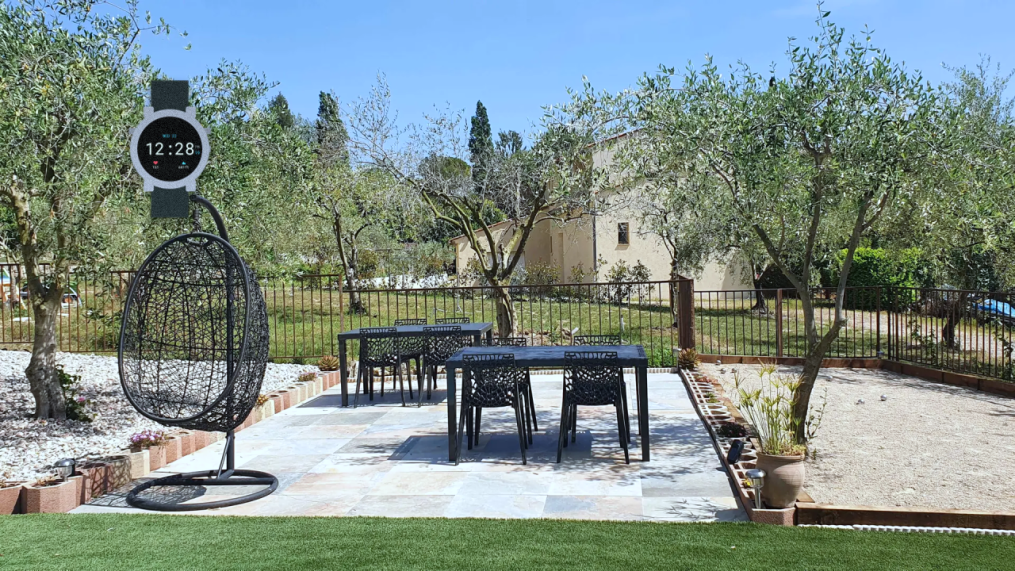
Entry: **12:28**
